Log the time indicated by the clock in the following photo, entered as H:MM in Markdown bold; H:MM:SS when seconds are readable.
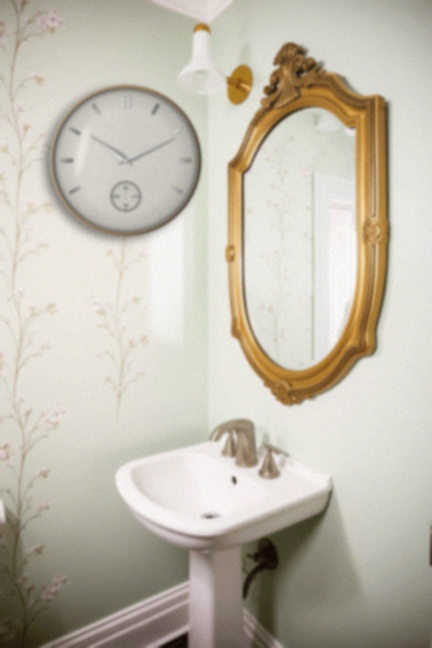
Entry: **10:11**
